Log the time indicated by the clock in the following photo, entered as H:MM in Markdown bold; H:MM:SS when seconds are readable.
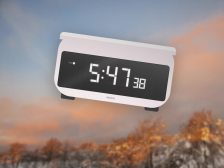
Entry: **5:47:38**
